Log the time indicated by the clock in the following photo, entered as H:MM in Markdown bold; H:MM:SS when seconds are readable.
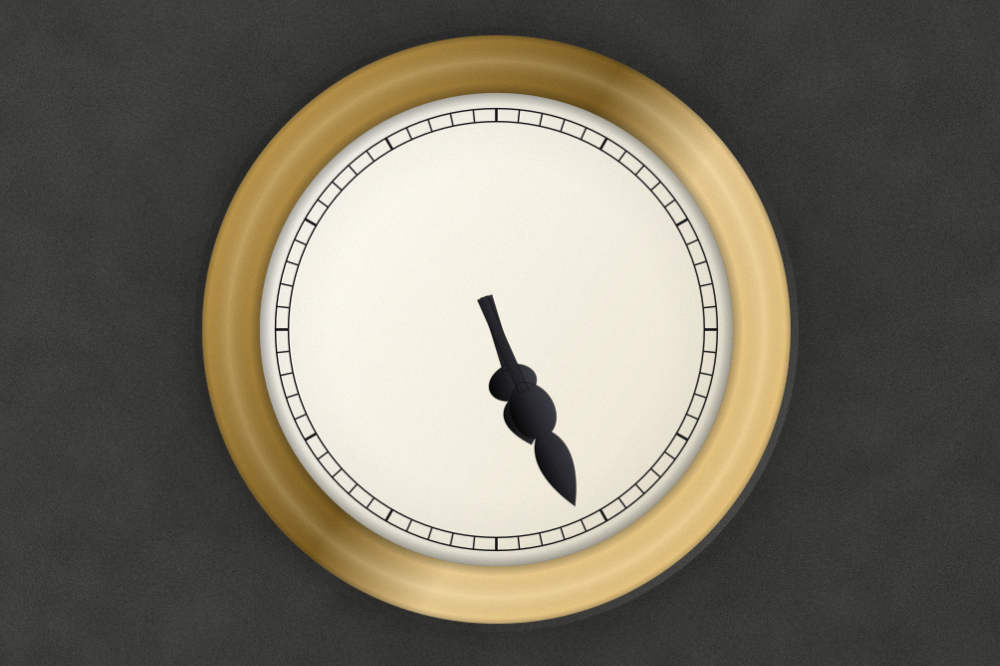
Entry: **5:26**
